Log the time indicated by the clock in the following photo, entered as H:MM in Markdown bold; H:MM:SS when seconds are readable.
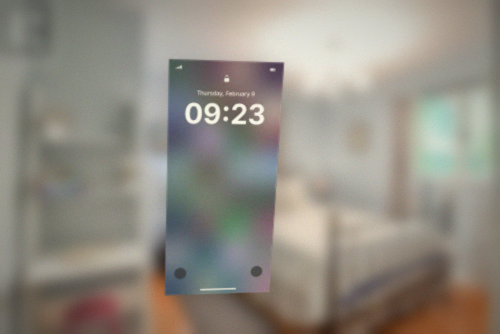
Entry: **9:23**
